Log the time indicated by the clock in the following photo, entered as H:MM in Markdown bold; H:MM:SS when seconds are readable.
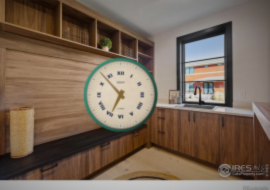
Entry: **6:53**
